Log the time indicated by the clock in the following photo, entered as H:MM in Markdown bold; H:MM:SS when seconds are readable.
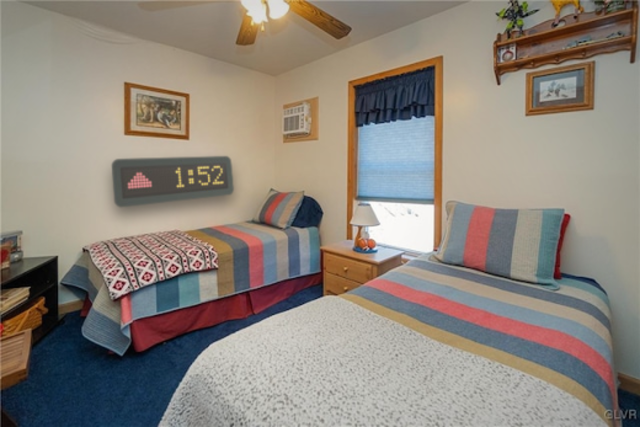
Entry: **1:52**
